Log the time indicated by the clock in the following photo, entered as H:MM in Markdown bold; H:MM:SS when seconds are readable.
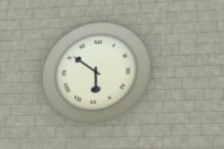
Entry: **5:51**
